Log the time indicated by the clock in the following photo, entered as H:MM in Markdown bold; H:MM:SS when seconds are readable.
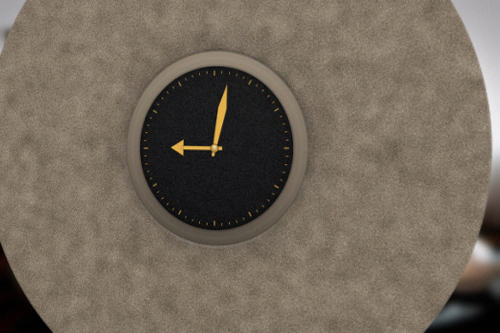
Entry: **9:02**
